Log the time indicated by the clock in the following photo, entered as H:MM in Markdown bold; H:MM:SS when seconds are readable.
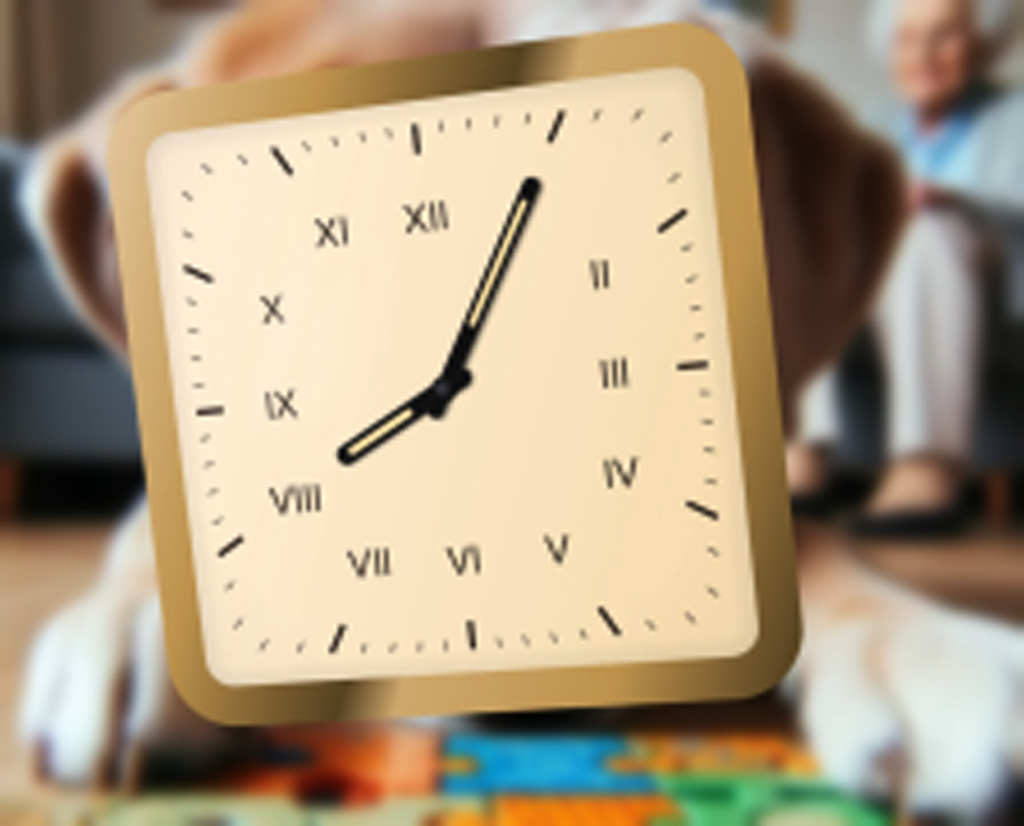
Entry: **8:05**
